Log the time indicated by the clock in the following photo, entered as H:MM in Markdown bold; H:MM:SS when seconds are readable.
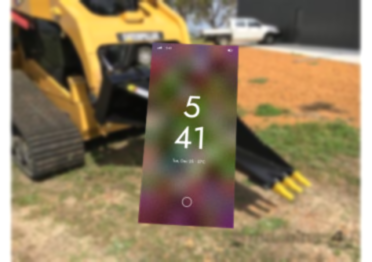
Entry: **5:41**
